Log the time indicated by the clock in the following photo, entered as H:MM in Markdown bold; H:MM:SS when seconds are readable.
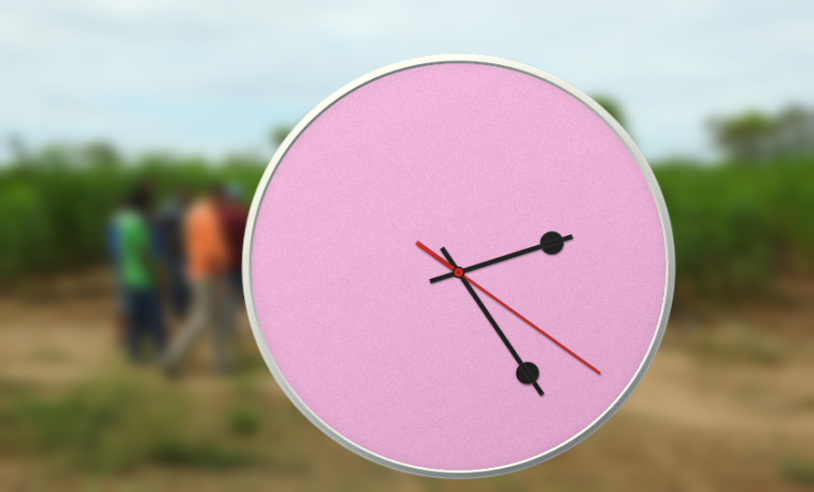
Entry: **2:24:21**
